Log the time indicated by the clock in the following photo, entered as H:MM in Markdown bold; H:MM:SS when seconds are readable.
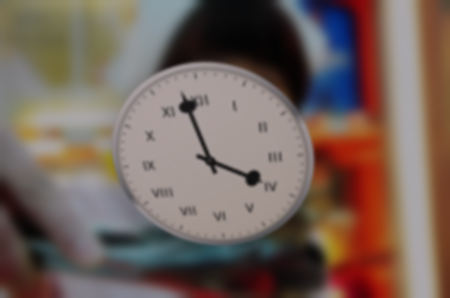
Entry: **3:58**
